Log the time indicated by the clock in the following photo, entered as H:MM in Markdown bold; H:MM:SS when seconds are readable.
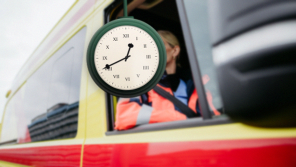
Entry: **12:41**
